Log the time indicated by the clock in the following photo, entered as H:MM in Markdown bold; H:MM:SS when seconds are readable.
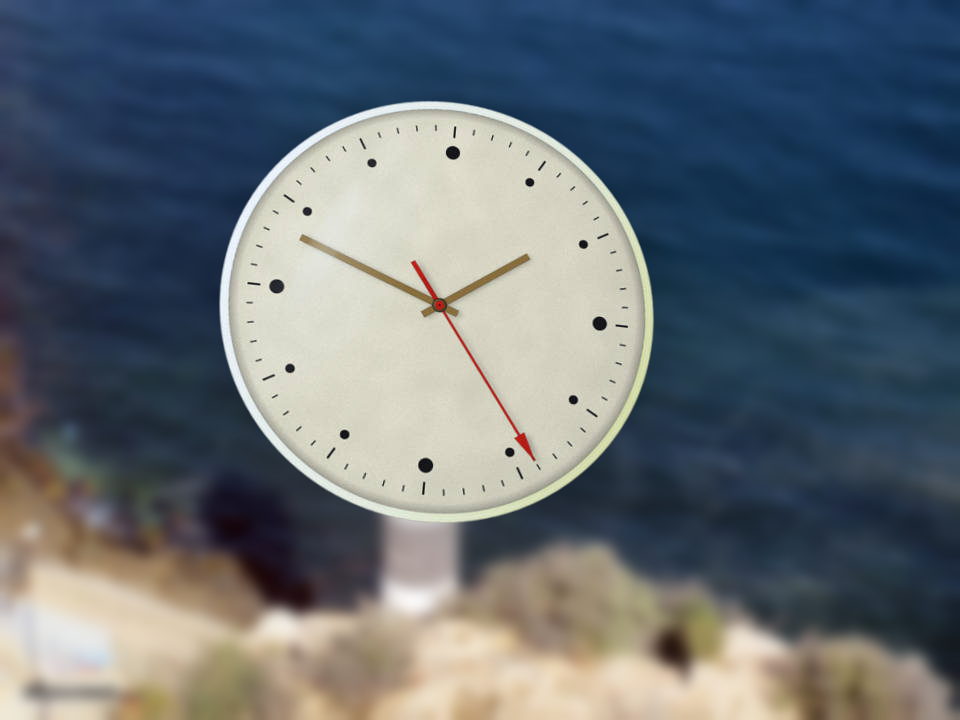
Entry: **1:48:24**
